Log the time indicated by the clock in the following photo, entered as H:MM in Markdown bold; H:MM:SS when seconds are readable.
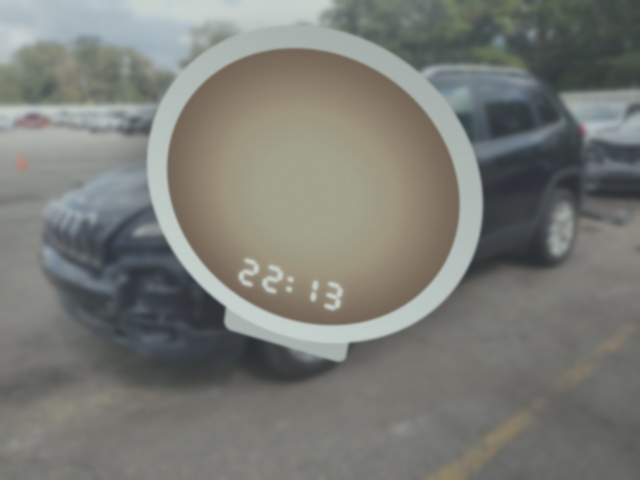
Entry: **22:13**
